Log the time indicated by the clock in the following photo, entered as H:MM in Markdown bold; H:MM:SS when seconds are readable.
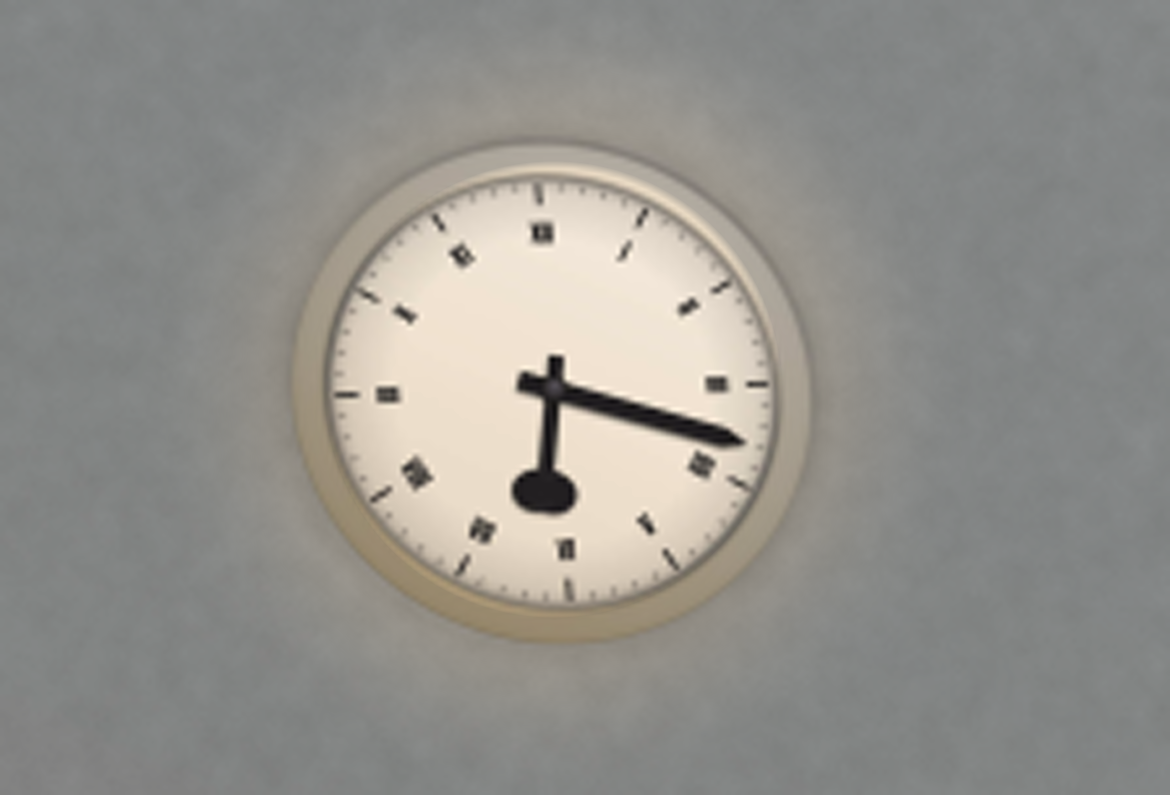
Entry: **6:18**
